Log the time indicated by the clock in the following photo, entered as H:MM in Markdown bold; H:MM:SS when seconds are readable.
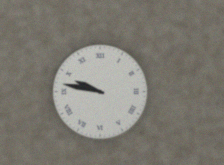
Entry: **9:47**
